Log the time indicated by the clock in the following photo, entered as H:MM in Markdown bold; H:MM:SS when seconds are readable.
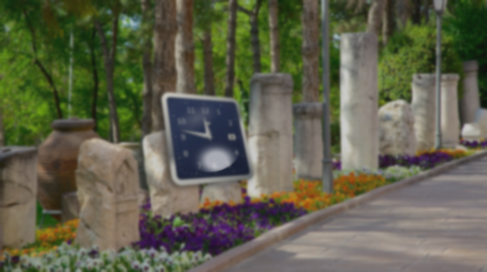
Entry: **11:47**
